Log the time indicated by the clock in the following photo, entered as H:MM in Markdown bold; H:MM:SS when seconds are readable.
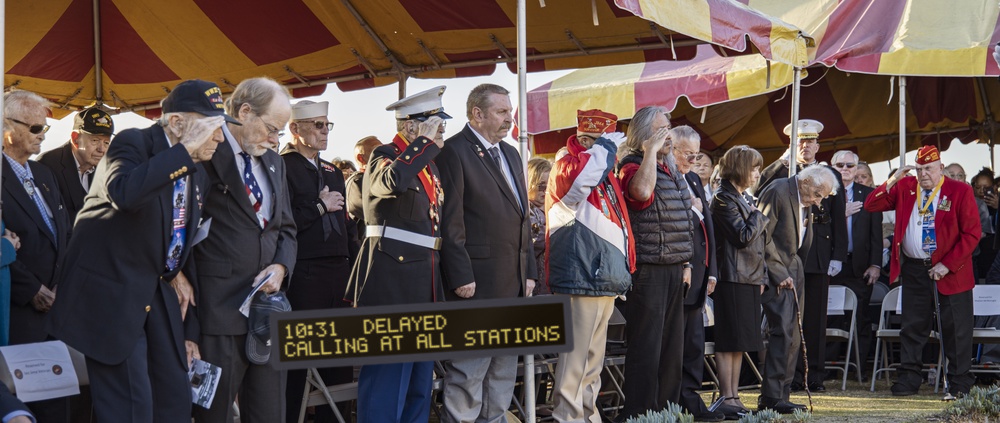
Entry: **10:31**
